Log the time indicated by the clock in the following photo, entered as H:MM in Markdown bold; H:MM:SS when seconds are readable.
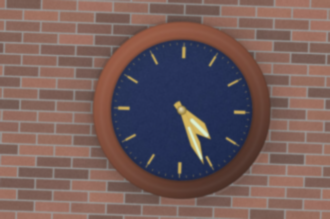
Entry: **4:26**
